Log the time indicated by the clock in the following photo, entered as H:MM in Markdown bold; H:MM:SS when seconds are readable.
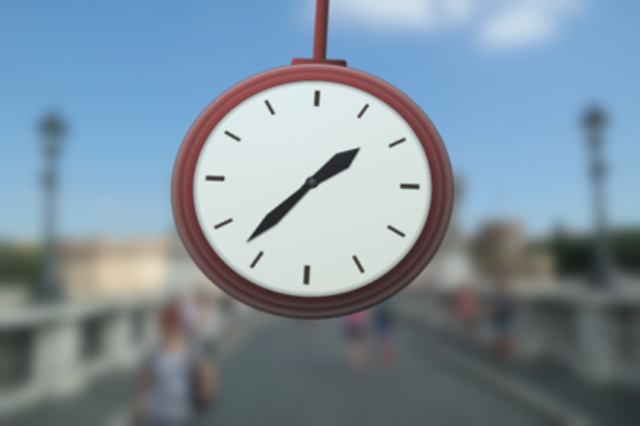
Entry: **1:37**
